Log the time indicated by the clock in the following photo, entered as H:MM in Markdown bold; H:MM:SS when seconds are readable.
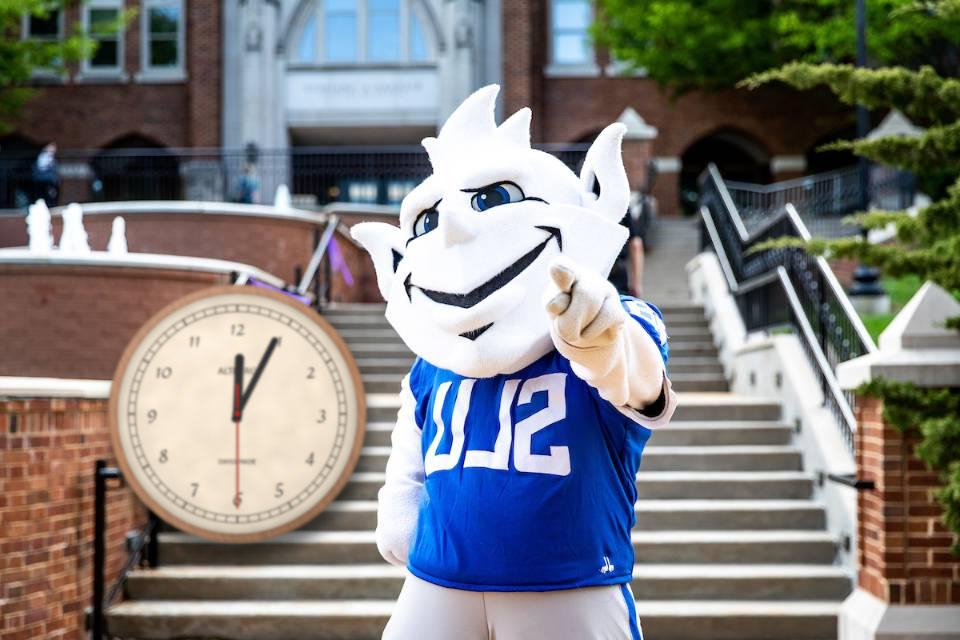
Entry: **12:04:30**
